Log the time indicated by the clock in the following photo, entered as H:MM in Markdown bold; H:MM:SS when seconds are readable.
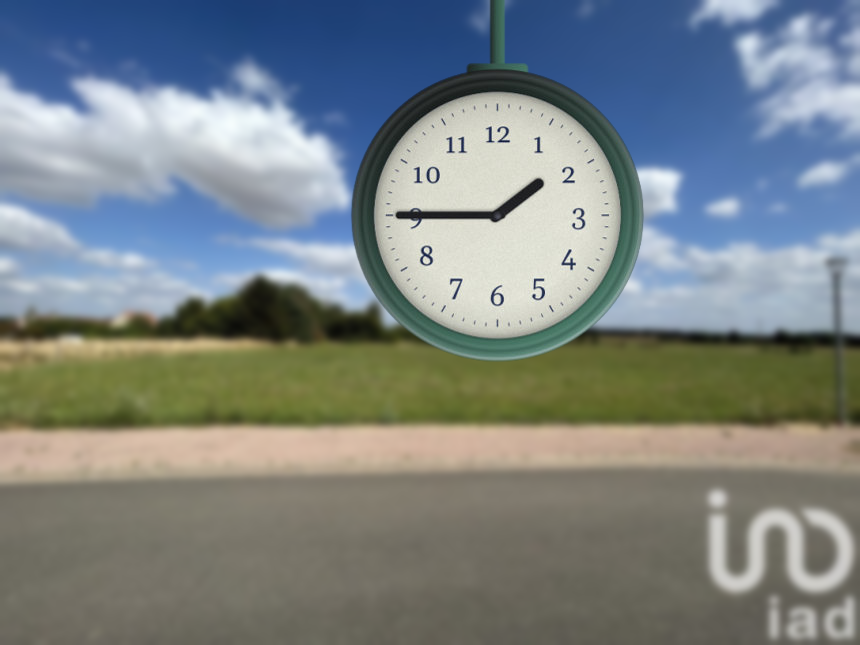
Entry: **1:45**
